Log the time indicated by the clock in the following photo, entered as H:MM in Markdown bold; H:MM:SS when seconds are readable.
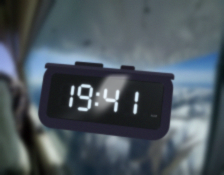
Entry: **19:41**
